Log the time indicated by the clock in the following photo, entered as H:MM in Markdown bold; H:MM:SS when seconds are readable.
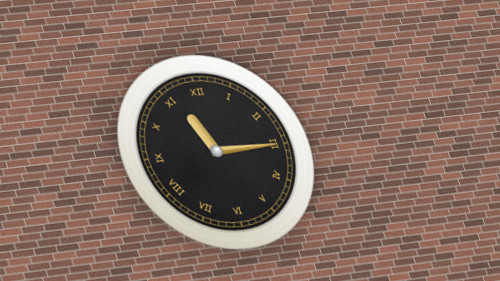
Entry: **11:15**
